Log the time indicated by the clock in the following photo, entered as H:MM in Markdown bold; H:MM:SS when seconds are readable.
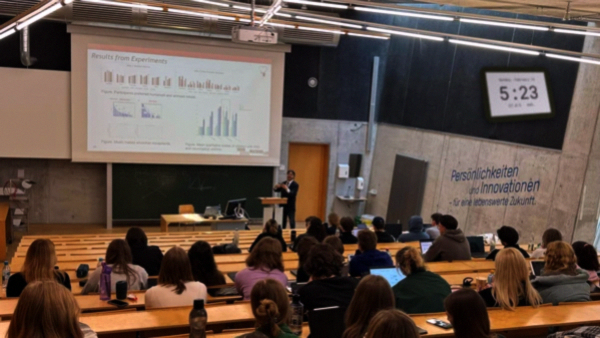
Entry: **5:23**
